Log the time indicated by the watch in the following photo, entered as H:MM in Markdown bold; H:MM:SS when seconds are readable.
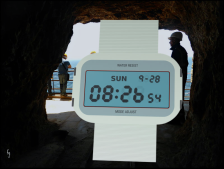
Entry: **8:26:54**
